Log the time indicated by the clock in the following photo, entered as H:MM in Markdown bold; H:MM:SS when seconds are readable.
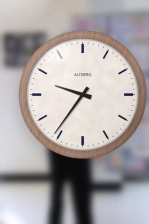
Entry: **9:36**
